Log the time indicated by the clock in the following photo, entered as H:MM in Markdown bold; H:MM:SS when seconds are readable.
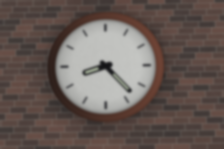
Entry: **8:23**
